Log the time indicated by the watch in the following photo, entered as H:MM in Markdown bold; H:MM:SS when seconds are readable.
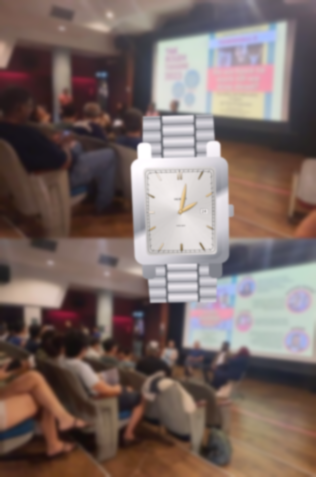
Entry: **2:02**
